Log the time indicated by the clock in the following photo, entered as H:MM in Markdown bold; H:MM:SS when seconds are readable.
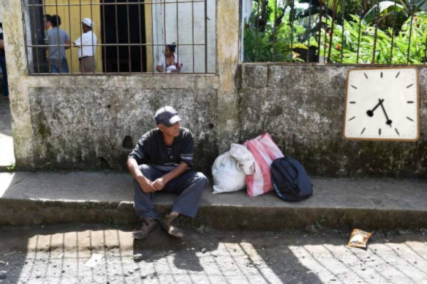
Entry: **7:26**
